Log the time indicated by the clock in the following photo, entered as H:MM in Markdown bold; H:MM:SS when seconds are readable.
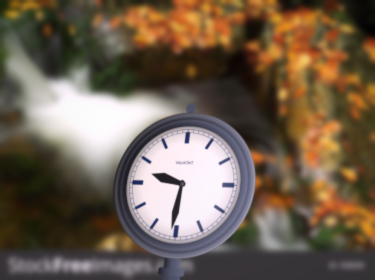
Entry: **9:31**
